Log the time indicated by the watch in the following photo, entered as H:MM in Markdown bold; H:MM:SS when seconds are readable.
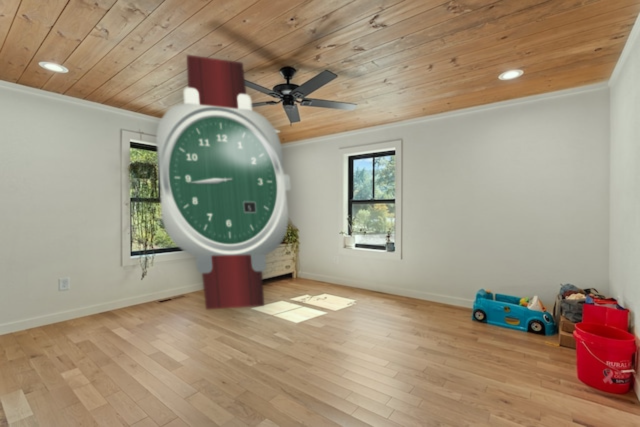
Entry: **8:44**
